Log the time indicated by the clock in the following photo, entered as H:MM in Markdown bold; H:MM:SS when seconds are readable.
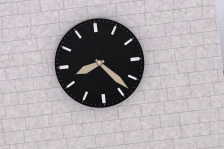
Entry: **8:23**
